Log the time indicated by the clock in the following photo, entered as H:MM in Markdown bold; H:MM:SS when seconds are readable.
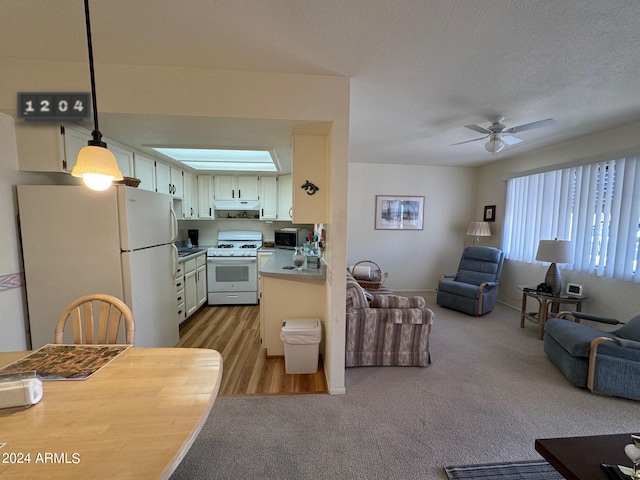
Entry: **12:04**
